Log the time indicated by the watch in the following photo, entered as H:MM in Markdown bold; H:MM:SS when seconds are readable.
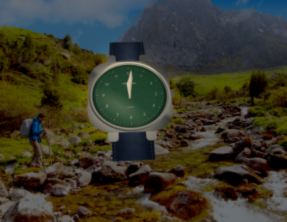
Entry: **12:01**
